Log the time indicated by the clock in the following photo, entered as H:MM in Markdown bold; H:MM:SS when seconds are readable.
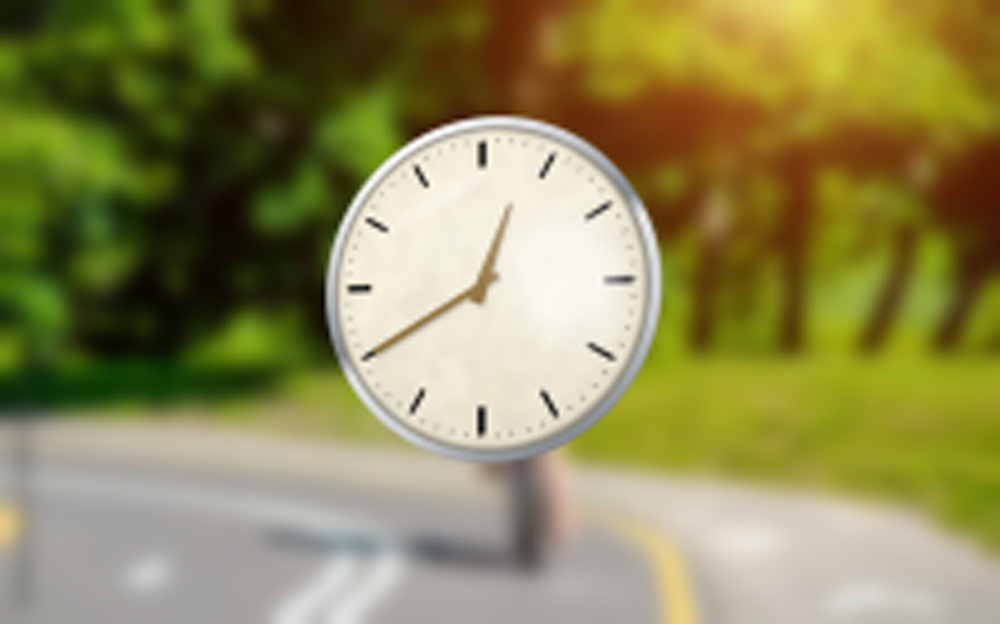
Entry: **12:40**
